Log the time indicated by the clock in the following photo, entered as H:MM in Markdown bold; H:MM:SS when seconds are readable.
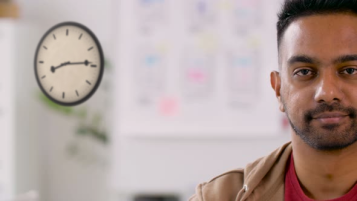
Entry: **8:14**
